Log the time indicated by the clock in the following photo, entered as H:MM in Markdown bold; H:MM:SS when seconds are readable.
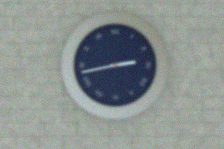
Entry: **2:43**
